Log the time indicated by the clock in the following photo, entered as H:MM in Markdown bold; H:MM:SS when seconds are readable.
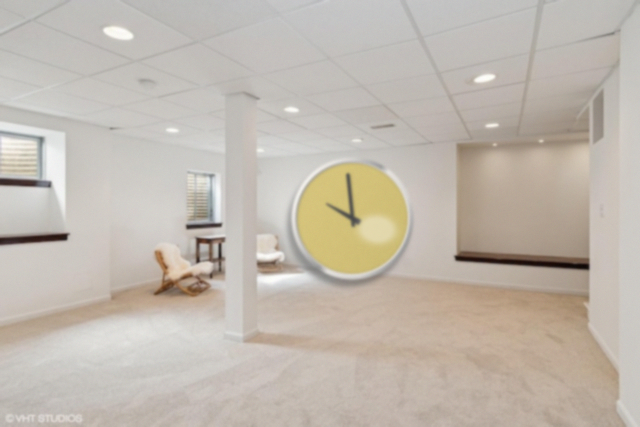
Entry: **9:59**
